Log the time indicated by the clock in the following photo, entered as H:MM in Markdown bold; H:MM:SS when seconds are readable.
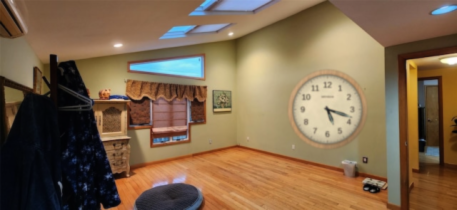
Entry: **5:18**
